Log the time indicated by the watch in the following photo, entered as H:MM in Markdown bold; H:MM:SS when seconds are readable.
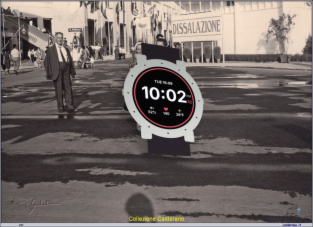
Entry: **10:02**
